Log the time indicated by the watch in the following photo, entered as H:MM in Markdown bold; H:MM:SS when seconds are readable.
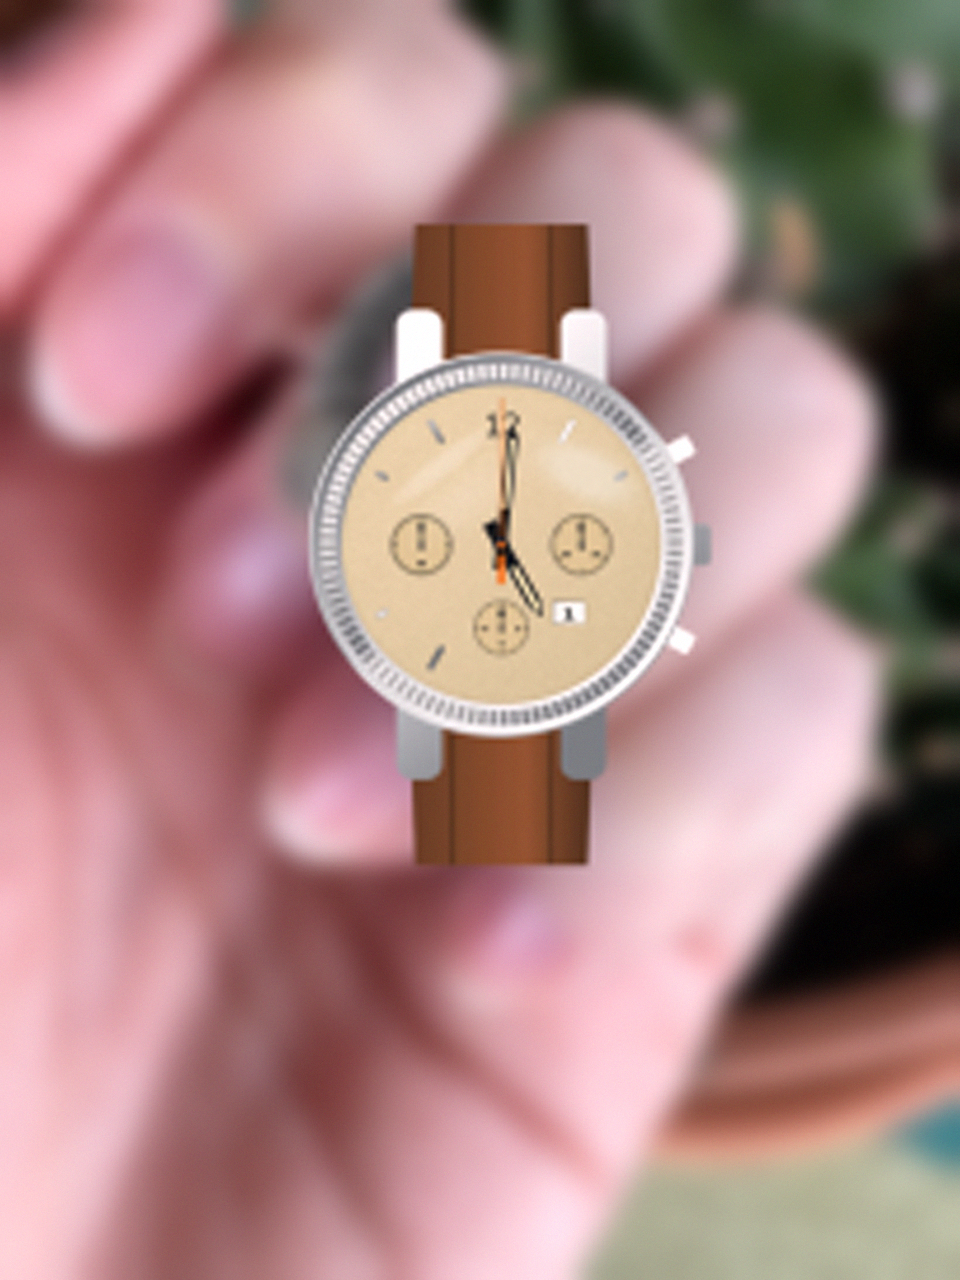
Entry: **5:01**
